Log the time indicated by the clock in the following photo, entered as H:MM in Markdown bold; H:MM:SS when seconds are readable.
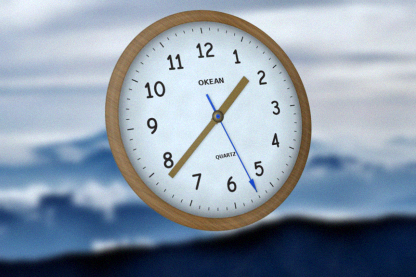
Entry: **1:38:27**
